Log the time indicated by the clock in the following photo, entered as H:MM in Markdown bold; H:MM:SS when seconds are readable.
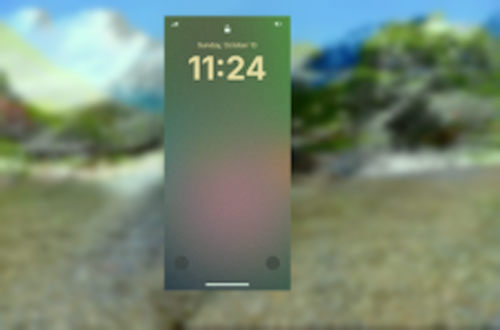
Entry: **11:24**
